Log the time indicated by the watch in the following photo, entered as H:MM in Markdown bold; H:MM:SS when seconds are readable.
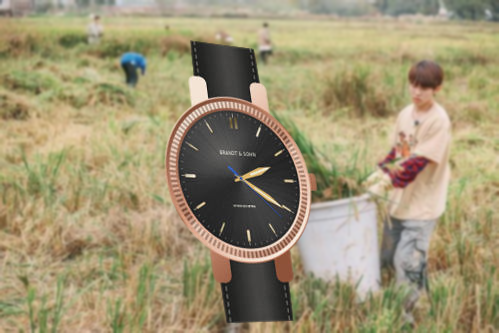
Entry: **2:20:22**
